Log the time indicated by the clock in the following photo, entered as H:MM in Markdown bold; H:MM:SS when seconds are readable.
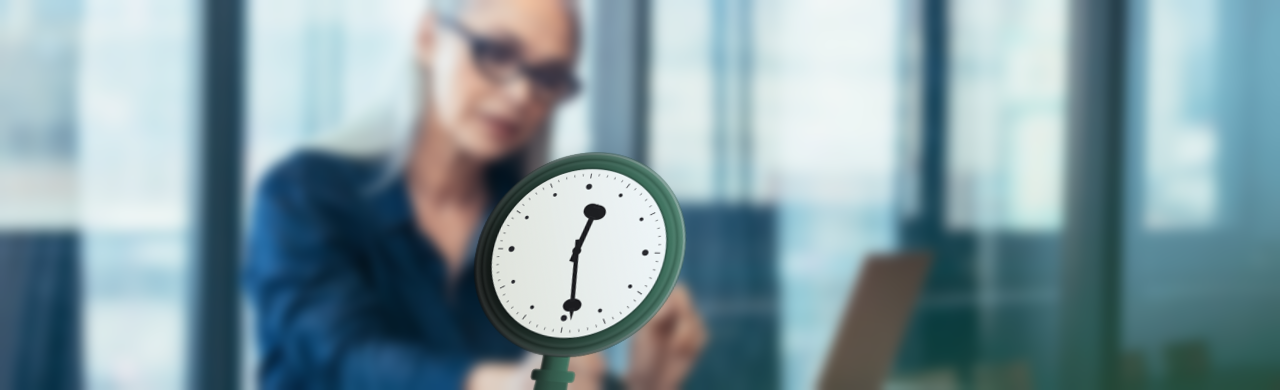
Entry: **12:29**
